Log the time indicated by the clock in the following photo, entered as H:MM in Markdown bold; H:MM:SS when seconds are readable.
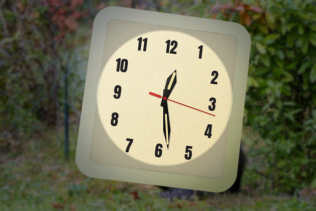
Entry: **12:28:17**
